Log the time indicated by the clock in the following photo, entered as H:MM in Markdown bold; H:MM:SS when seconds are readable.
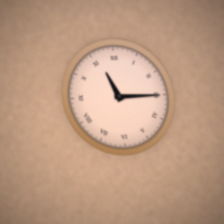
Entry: **11:15**
